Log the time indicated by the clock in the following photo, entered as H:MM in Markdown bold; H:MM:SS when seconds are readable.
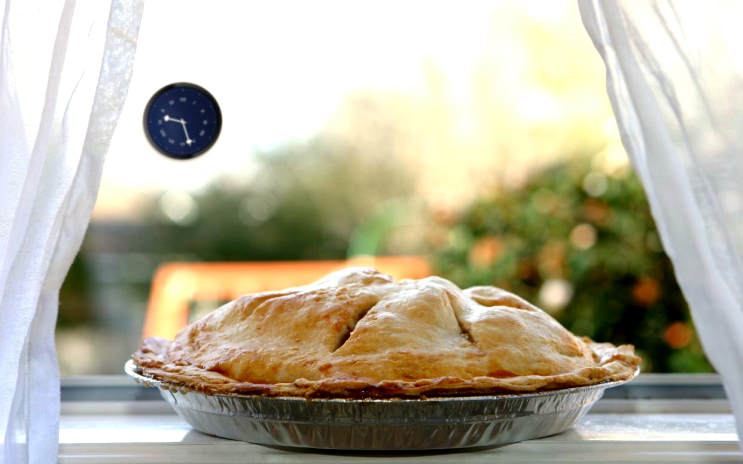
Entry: **9:27**
